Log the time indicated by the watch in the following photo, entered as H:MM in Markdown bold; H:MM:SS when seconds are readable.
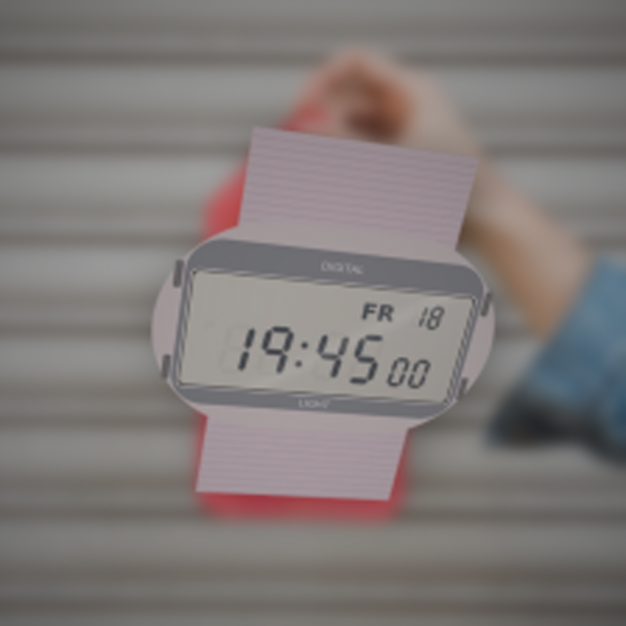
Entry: **19:45:00**
